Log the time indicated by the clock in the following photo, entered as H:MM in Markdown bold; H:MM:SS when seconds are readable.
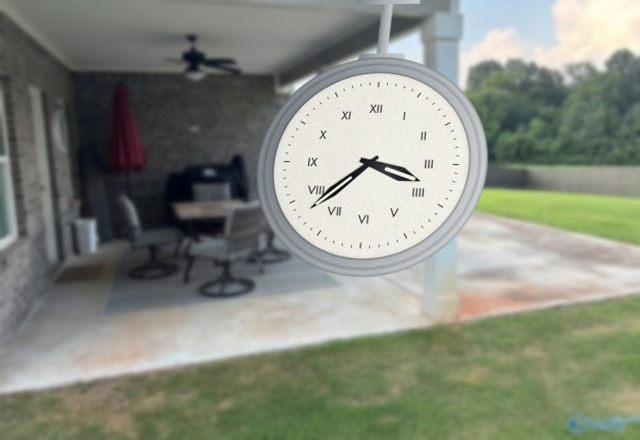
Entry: **3:38**
